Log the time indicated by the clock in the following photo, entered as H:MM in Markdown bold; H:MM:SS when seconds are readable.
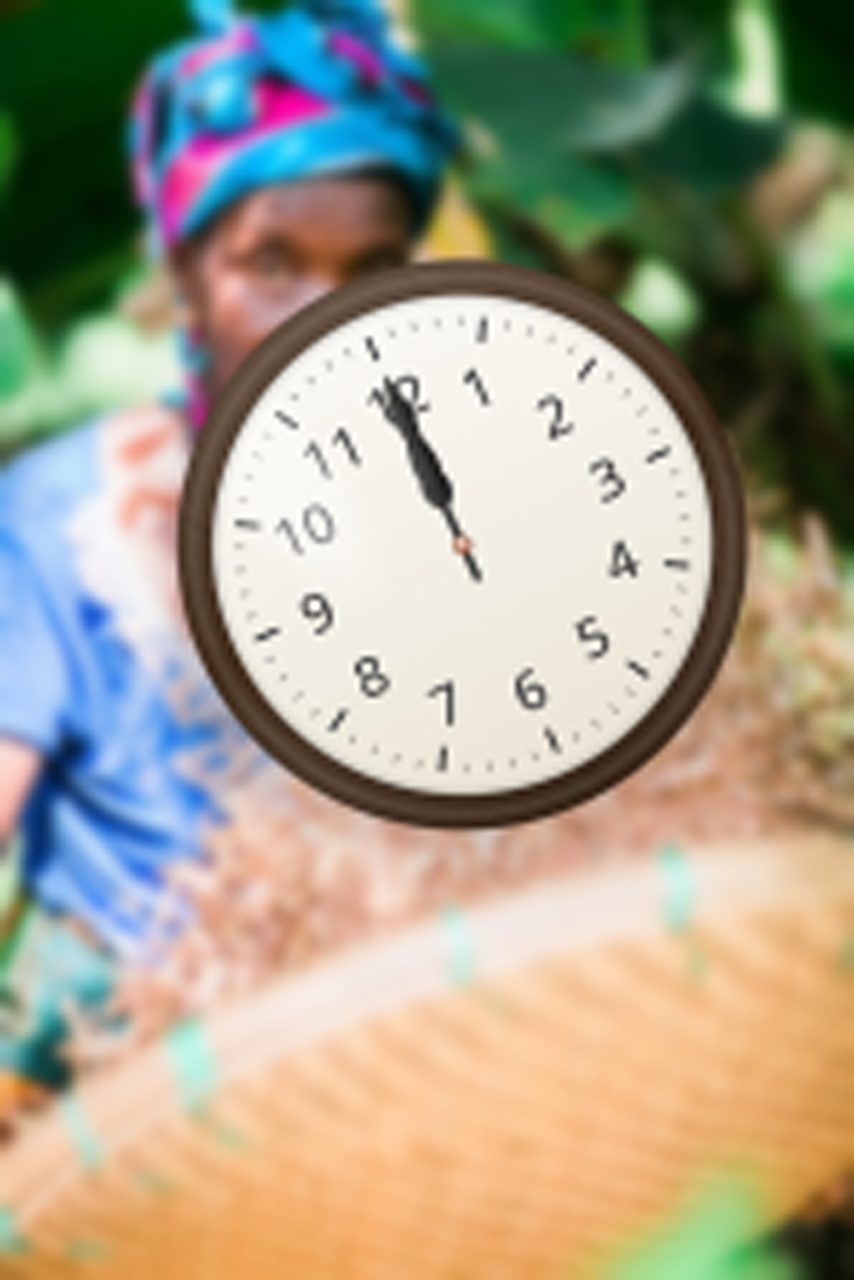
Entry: **12:00**
